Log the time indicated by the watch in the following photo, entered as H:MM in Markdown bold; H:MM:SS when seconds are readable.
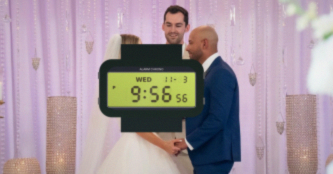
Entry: **9:56**
